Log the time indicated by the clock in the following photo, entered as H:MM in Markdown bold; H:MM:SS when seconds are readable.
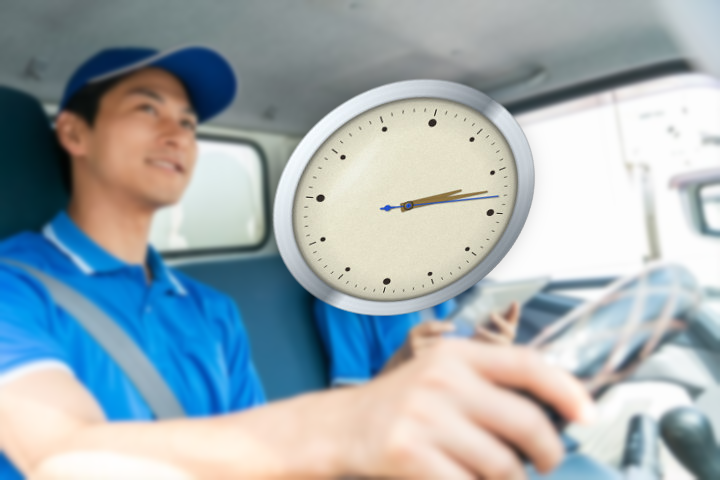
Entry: **2:12:13**
